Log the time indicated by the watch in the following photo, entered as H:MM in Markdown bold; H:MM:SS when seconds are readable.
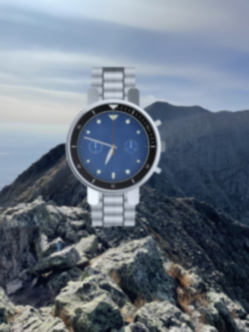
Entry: **6:48**
